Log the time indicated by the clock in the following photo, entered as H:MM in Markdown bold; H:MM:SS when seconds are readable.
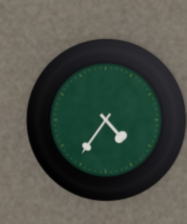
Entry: **4:36**
